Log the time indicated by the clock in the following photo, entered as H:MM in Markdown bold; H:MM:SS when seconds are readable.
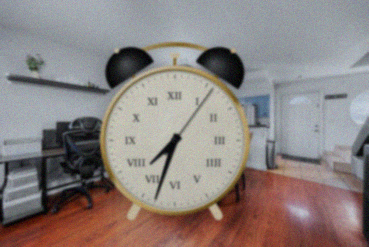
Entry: **7:33:06**
